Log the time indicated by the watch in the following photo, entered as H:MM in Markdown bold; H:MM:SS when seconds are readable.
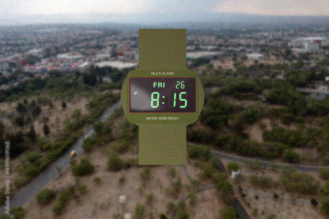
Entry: **8:15**
